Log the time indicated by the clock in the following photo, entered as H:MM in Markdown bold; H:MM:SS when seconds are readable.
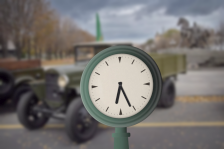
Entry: **6:26**
